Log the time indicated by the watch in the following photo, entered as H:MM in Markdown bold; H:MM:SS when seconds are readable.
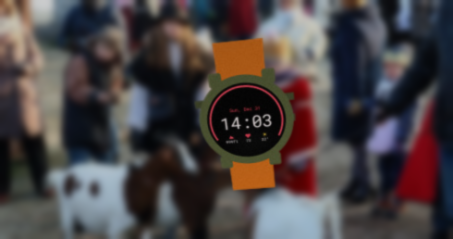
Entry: **14:03**
